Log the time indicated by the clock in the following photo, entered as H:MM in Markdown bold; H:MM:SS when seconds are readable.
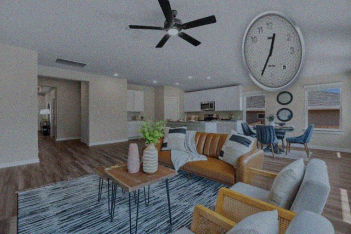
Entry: **12:35**
